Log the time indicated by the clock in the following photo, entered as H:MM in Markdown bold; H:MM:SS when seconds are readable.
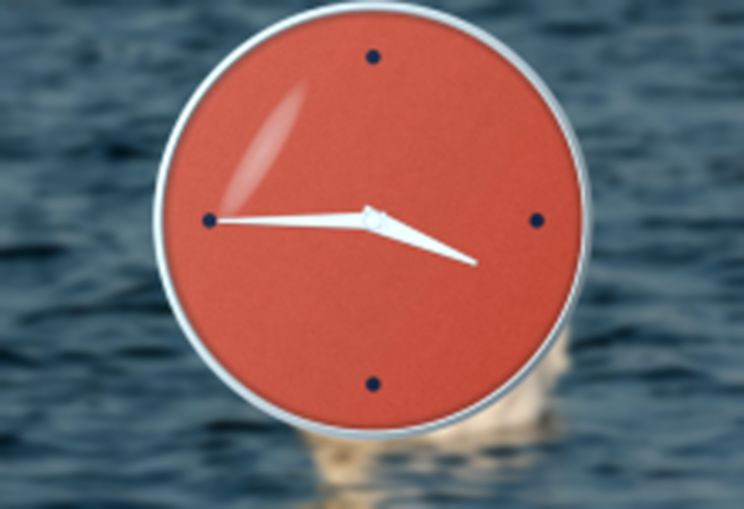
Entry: **3:45**
